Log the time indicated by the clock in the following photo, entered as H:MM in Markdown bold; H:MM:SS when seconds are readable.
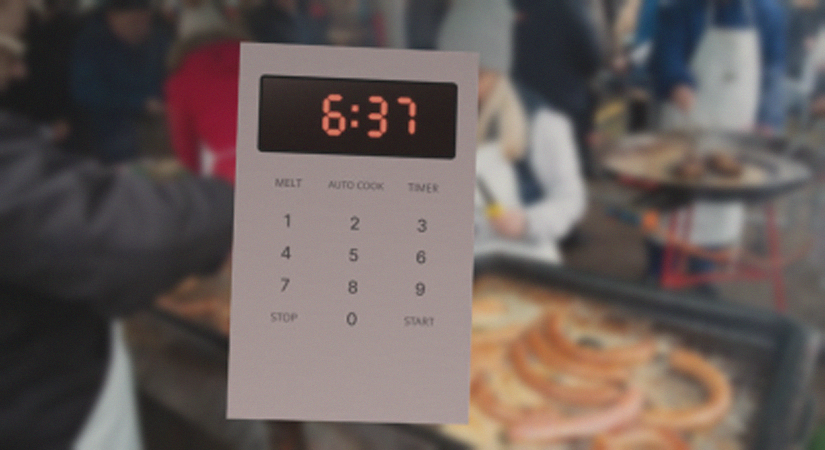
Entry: **6:37**
